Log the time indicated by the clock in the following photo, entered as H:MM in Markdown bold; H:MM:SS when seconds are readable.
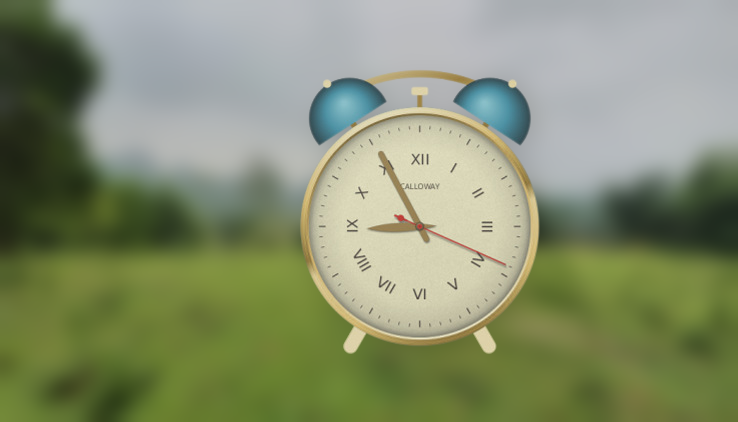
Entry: **8:55:19**
